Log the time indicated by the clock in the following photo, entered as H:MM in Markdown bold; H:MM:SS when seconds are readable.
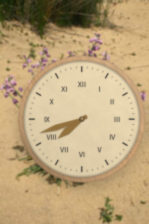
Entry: **7:42**
